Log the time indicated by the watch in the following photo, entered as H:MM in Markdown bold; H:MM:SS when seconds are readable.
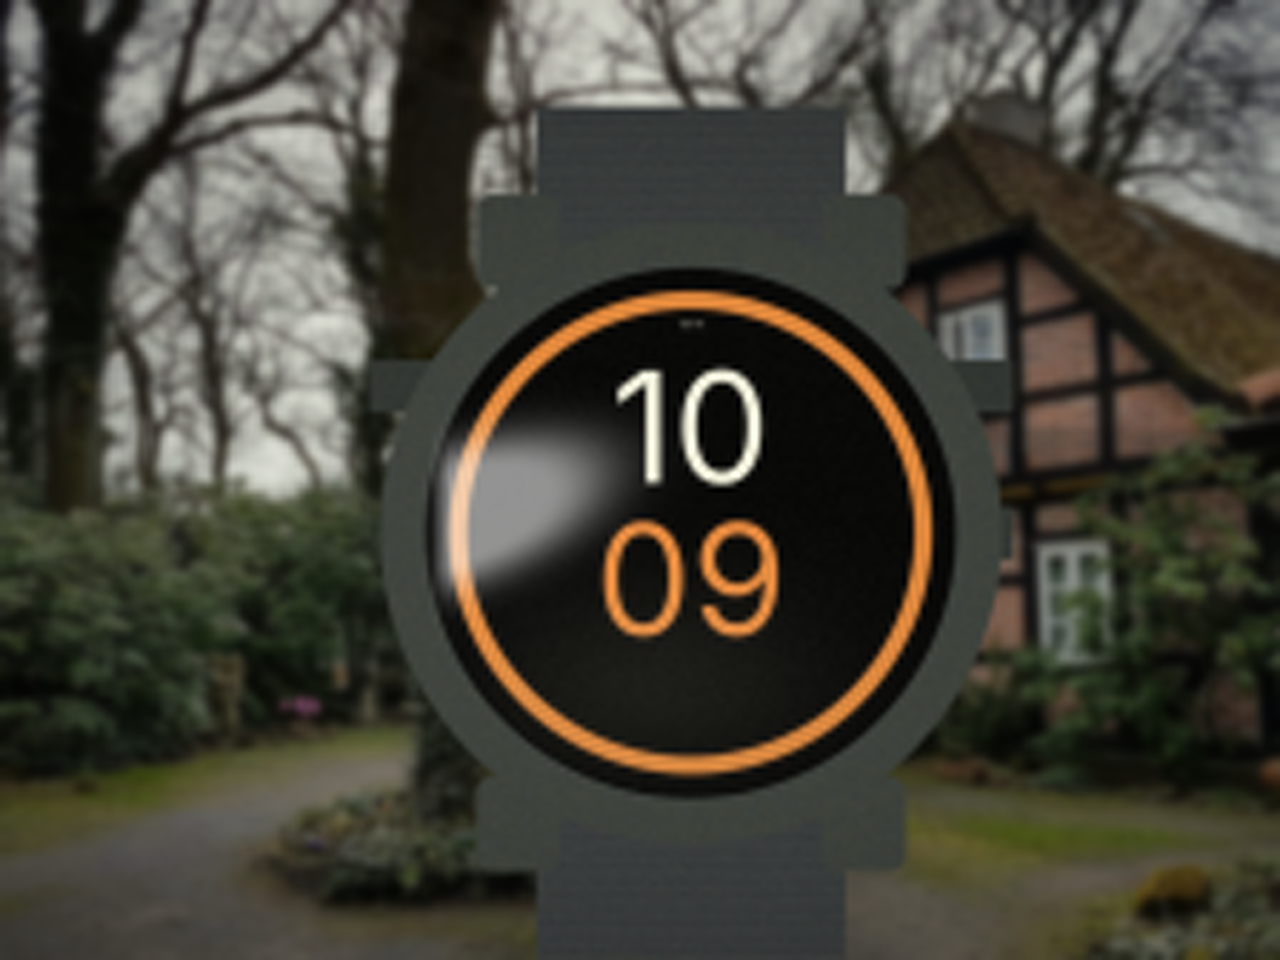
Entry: **10:09**
